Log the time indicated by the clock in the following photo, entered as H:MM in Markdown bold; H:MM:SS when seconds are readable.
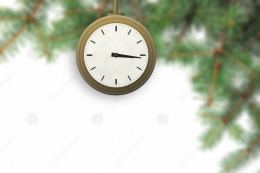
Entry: **3:16**
